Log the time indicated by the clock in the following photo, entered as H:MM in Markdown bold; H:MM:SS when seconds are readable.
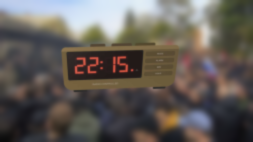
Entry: **22:15**
